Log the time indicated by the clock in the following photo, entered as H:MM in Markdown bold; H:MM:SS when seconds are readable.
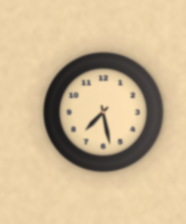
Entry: **7:28**
